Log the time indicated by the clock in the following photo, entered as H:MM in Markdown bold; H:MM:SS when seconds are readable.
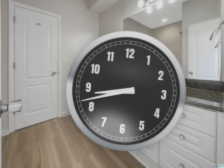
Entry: **8:42**
